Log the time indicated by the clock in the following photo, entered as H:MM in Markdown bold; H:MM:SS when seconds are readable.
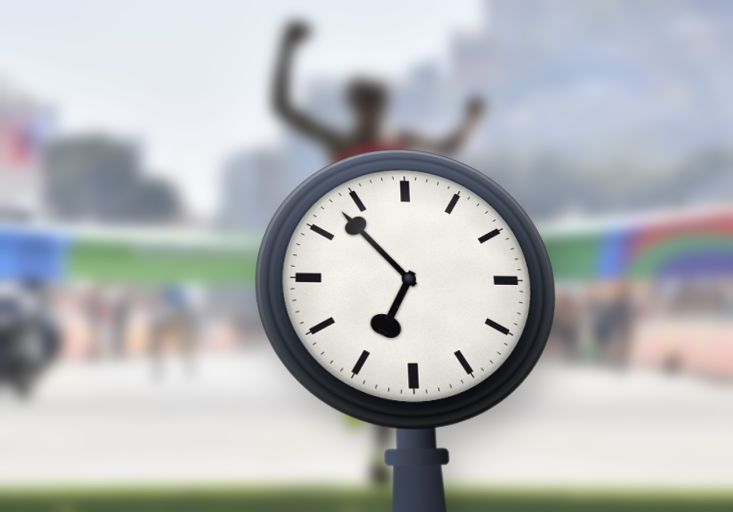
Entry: **6:53**
